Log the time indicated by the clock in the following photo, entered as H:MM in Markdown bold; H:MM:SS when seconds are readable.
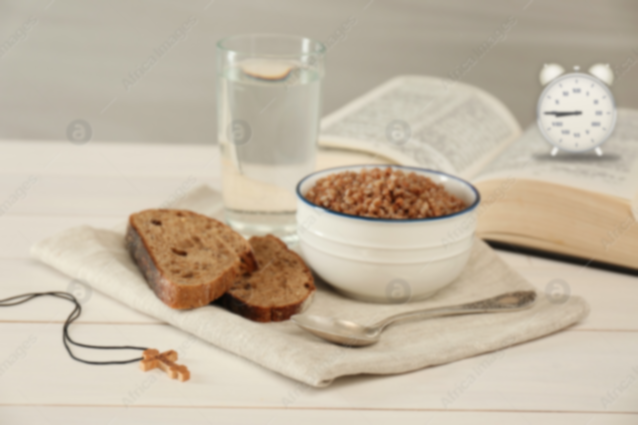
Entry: **8:45**
